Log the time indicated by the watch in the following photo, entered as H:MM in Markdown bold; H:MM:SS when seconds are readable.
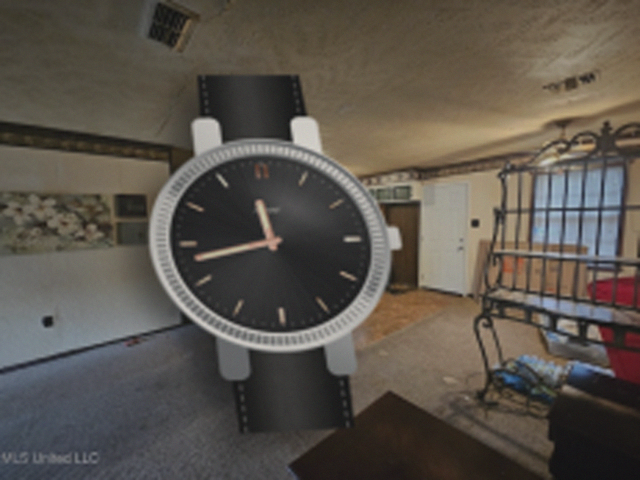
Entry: **11:43**
